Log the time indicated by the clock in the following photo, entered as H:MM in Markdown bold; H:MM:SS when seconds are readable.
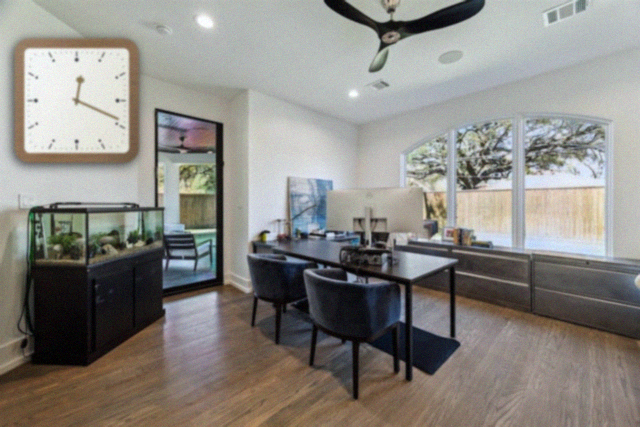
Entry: **12:19**
